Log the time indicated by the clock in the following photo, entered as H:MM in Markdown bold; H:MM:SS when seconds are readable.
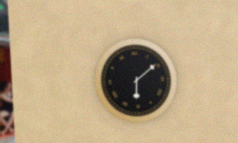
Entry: **6:09**
